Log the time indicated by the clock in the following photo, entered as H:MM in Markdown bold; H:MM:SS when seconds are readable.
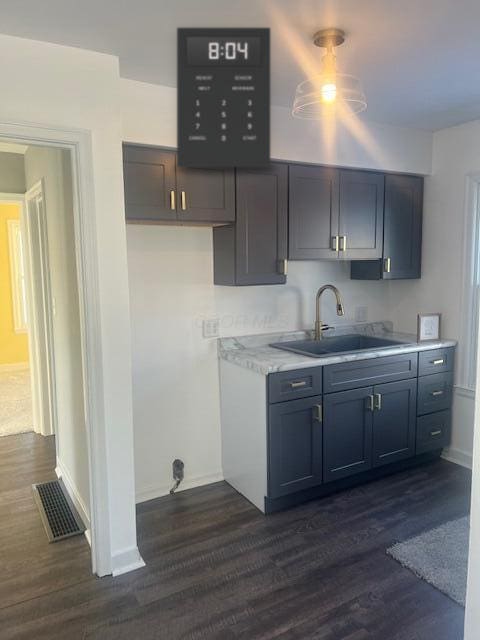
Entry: **8:04**
